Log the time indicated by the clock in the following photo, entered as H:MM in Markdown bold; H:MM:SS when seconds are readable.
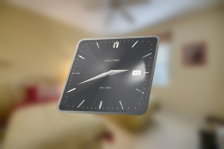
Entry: **2:41**
